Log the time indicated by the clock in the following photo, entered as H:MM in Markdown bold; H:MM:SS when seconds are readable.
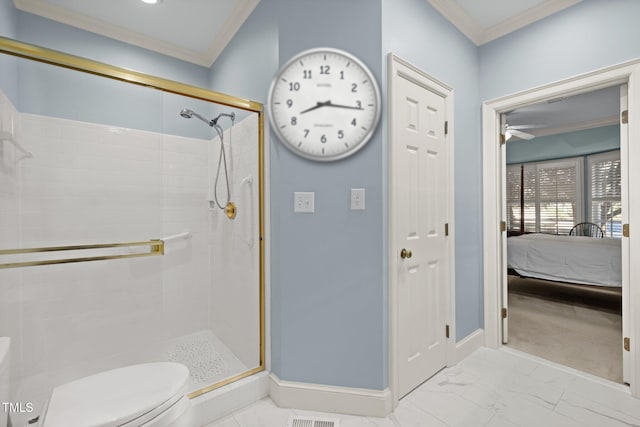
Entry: **8:16**
